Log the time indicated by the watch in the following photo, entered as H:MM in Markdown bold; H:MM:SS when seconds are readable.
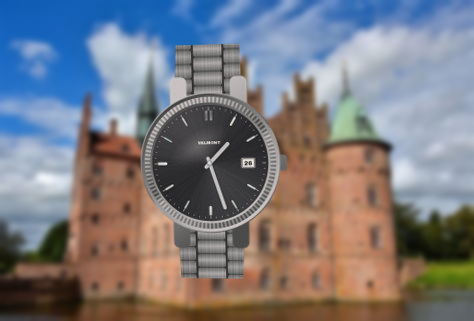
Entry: **1:27**
